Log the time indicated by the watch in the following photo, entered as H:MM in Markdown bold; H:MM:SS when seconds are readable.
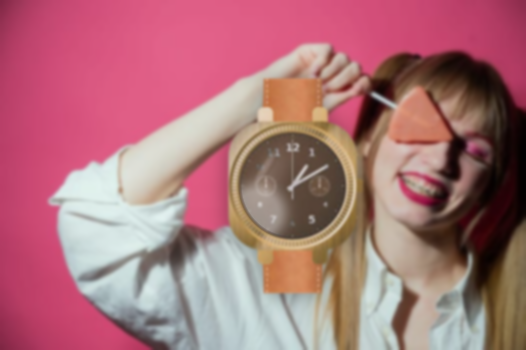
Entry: **1:10**
